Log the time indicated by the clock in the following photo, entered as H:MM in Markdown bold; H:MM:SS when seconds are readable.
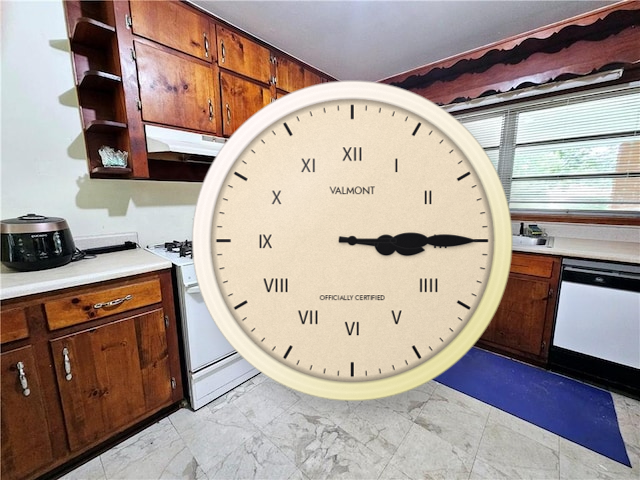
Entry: **3:15**
